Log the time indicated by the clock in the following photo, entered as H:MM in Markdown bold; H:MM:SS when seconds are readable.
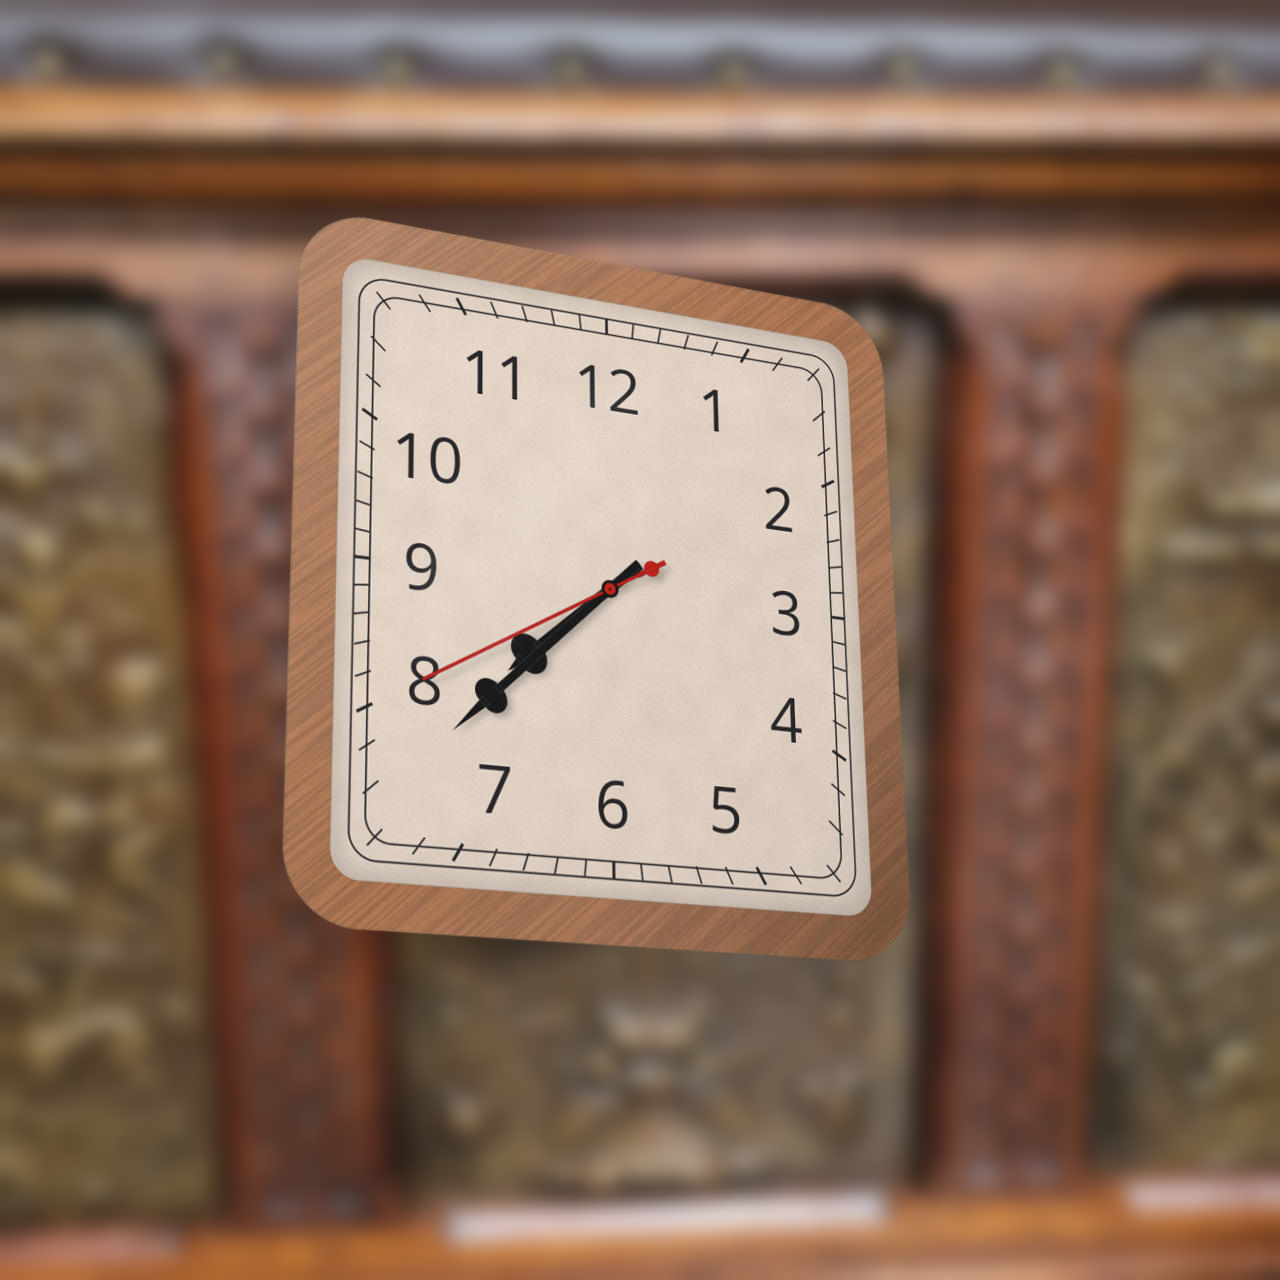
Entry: **7:37:40**
